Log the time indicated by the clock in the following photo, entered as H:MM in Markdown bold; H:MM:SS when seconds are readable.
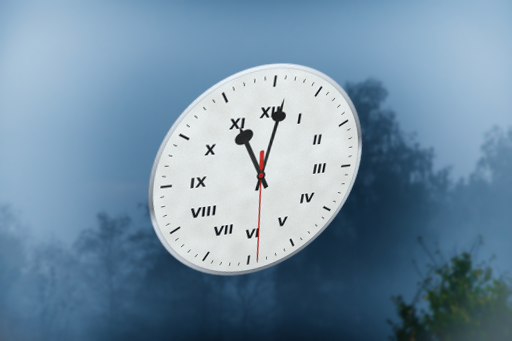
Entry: **11:01:29**
